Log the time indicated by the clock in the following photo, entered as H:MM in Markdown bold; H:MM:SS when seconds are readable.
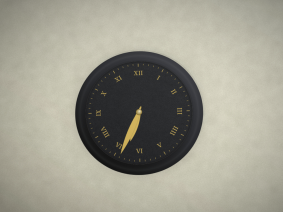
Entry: **6:34**
